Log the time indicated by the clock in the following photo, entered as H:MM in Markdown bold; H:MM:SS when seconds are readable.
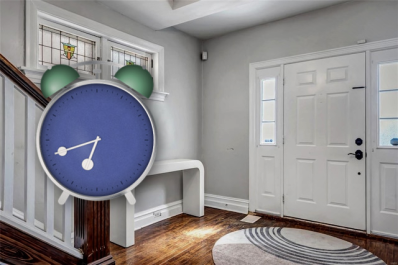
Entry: **6:42**
